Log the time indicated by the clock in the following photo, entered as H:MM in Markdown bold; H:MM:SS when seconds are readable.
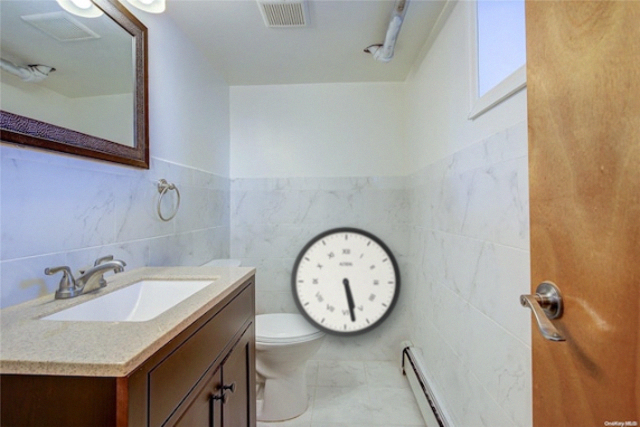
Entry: **5:28**
